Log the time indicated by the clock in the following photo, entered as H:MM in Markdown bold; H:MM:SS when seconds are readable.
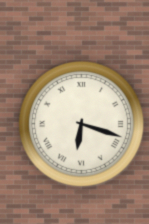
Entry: **6:18**
